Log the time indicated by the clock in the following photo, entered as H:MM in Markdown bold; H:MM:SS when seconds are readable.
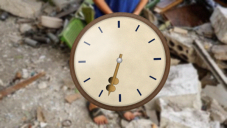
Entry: **6:33**
